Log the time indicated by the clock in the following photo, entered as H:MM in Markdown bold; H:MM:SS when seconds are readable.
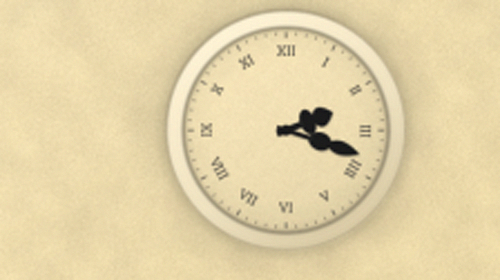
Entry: **2:18**
